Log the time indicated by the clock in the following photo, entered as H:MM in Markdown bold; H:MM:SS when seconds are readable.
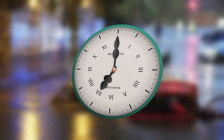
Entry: **7:00**
